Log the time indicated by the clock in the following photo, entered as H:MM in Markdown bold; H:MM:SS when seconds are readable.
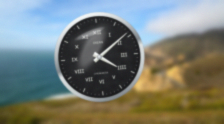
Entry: **4:09**
